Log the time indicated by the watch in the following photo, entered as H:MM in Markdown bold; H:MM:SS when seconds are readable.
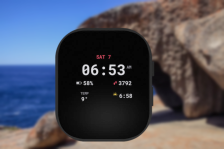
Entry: **6:53**
